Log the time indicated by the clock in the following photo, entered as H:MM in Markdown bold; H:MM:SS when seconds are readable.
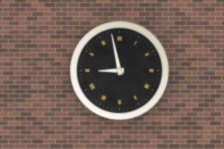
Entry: **8:58**
